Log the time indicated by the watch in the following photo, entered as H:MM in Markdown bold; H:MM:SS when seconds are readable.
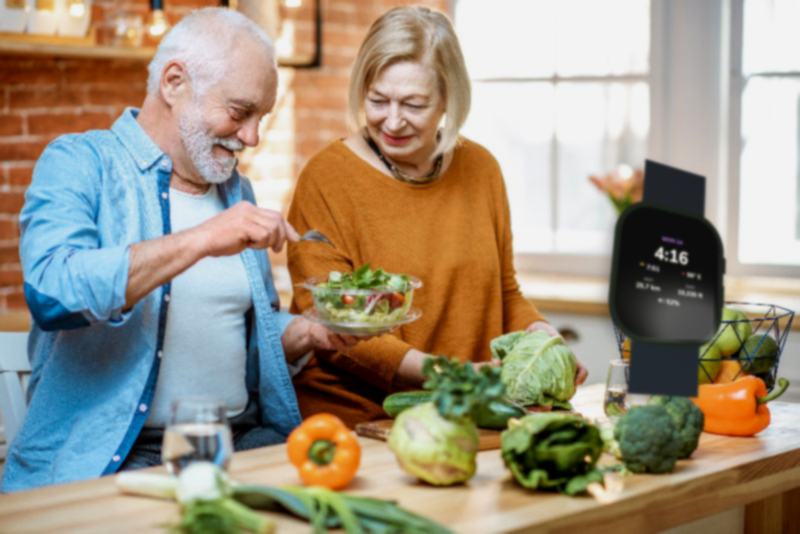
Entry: **4:16**
